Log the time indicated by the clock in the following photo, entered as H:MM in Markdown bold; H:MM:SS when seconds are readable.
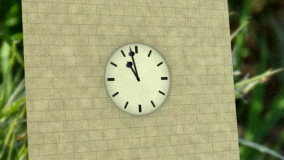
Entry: **10:58**
